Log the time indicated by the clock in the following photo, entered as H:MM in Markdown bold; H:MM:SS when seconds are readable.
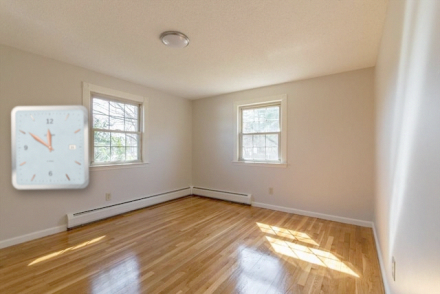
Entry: **11:51**
